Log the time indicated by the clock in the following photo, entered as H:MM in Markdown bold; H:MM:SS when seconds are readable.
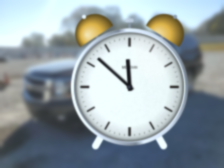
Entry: **11:52**
